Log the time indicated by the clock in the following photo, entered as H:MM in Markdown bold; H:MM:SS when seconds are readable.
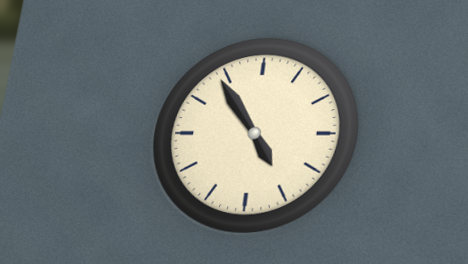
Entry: **4:54**
